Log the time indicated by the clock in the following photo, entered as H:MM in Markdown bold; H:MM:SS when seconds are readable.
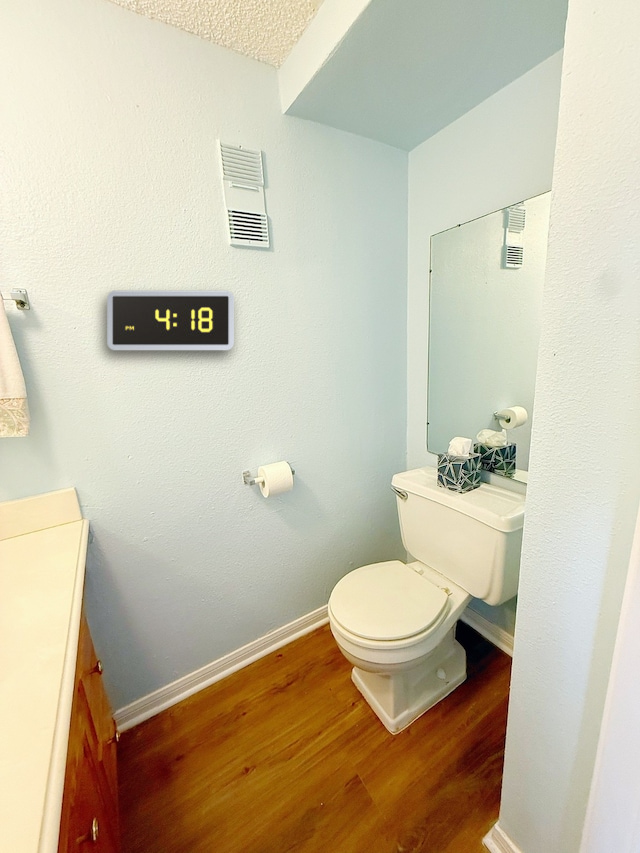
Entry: **4:18**
